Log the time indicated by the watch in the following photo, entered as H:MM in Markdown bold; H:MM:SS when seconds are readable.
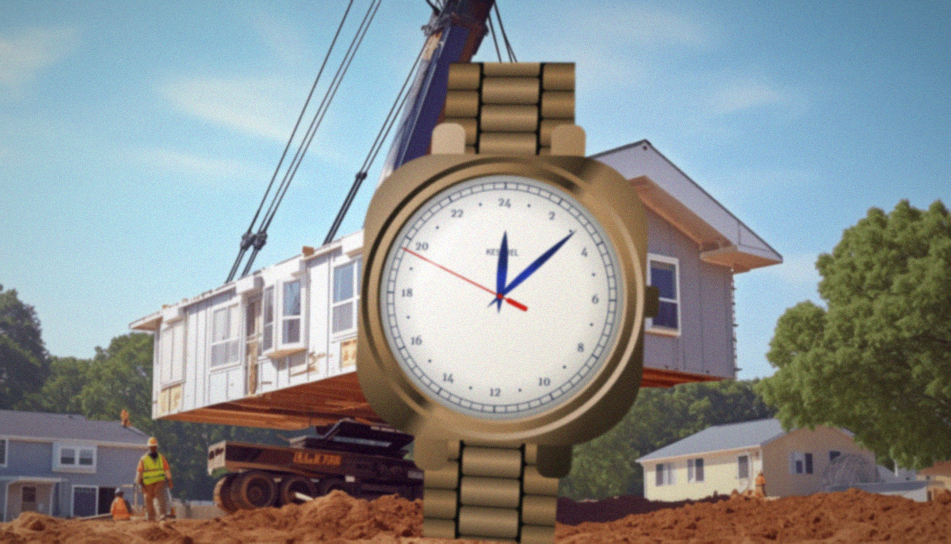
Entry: **0:07:49**
